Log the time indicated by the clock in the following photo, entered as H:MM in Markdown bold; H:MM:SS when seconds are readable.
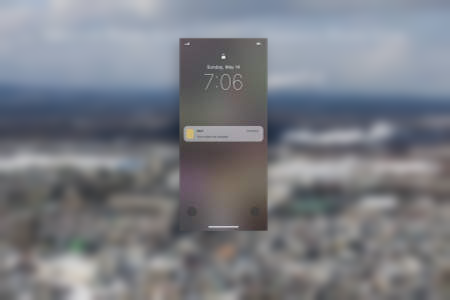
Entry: **7:06**
